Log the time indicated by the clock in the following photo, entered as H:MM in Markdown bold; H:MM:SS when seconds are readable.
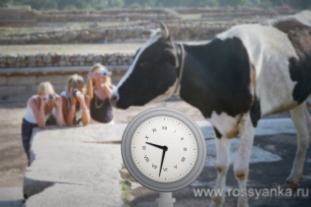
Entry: **9:32**
